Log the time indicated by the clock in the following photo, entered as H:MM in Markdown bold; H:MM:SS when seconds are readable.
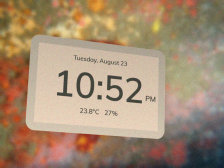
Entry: **10:52**
